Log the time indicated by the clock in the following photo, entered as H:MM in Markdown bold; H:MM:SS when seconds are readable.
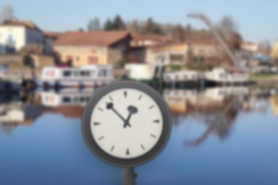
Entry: **12:53**
